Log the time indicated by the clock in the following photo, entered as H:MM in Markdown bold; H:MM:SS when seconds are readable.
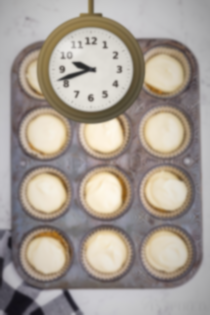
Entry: **9:42**
